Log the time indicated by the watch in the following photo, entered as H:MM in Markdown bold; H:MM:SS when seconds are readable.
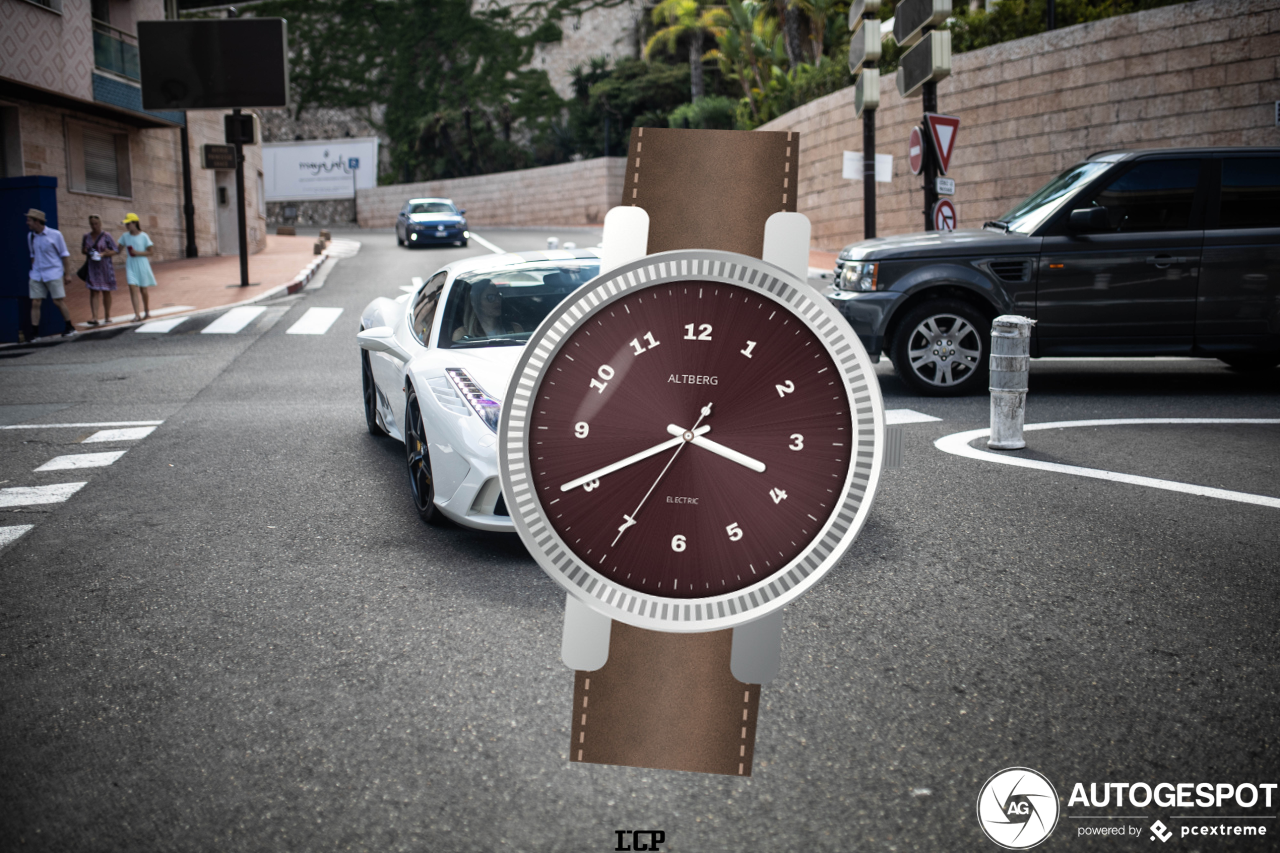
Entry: **3:40:35**
